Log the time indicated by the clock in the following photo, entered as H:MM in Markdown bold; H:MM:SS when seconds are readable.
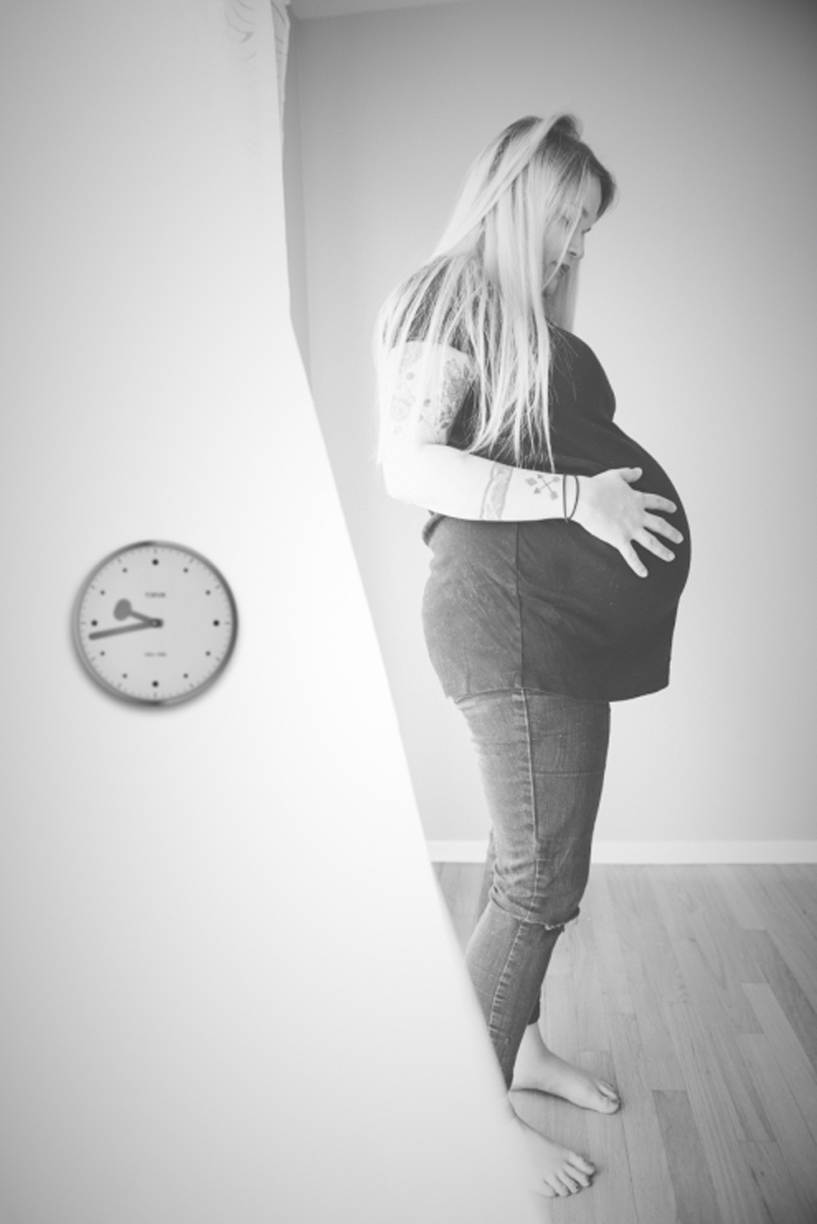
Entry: **9:43**
